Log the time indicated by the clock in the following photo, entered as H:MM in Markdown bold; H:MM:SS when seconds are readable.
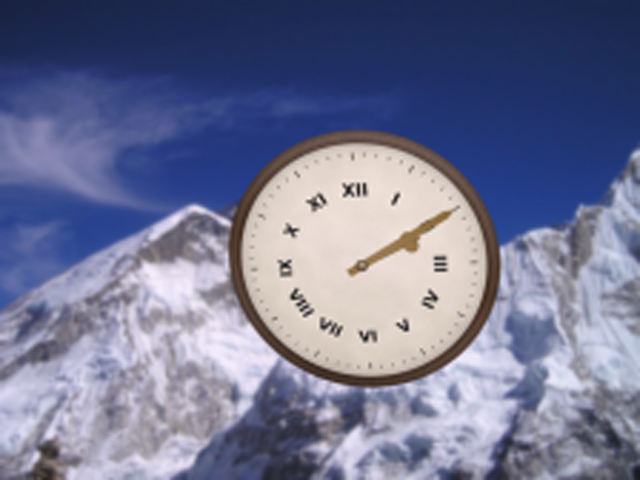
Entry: **2:10**
